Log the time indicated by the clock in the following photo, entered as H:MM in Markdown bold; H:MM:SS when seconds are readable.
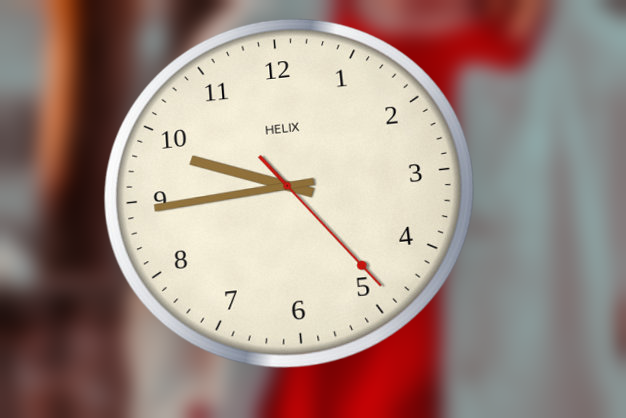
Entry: **9:44:24**
